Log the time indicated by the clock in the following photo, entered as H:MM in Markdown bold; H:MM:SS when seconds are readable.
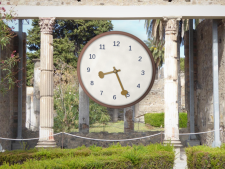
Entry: **8:26**
